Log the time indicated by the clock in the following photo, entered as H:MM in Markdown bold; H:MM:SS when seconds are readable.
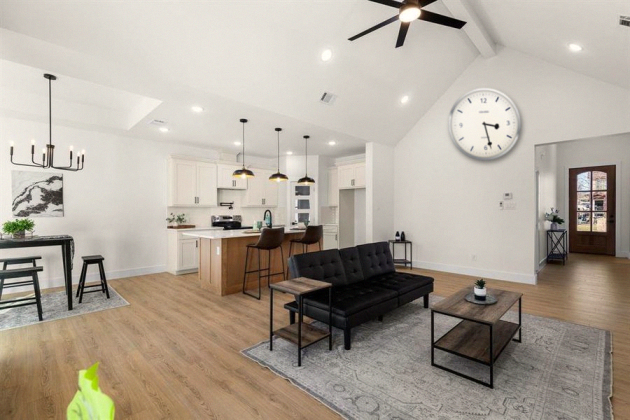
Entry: **3:28**
